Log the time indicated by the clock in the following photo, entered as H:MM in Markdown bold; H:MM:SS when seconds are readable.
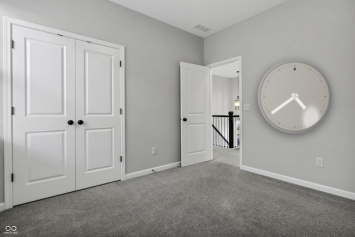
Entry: **4:39**
